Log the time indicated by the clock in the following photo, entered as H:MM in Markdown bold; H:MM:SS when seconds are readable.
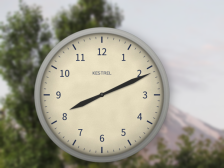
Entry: **8:11**
